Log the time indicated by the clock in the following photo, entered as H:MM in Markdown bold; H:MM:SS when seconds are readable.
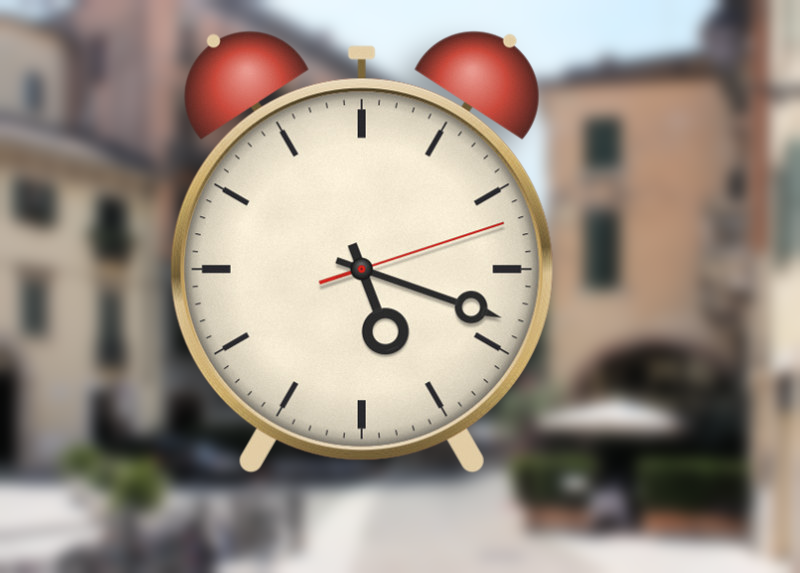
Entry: **5:18:12**
